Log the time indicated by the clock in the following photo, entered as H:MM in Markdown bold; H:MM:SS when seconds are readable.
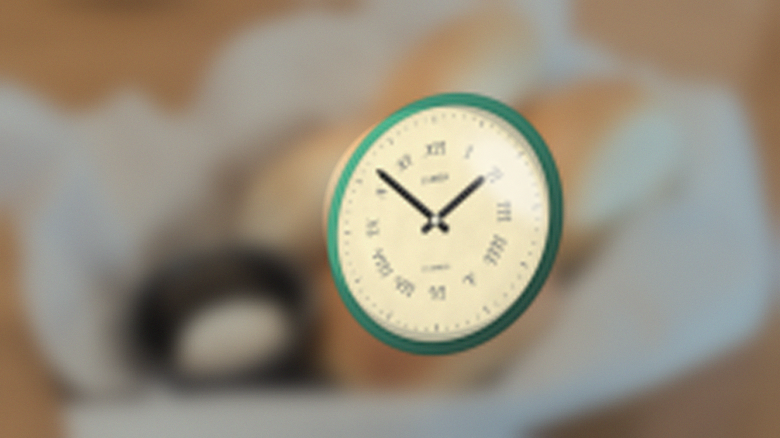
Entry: **1:52**
